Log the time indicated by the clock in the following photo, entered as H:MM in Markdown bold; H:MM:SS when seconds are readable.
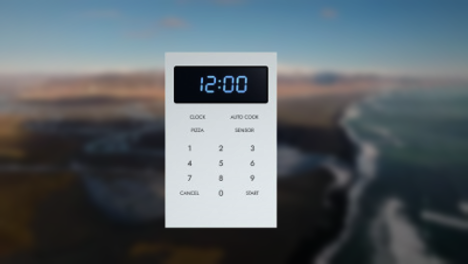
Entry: **12:00**
